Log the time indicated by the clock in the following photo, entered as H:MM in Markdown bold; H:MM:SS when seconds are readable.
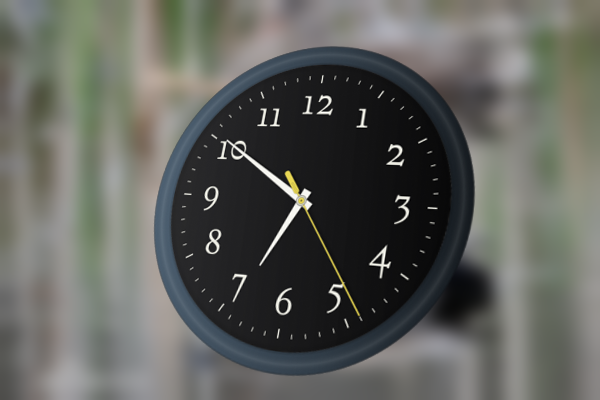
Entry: **6:50:24**
